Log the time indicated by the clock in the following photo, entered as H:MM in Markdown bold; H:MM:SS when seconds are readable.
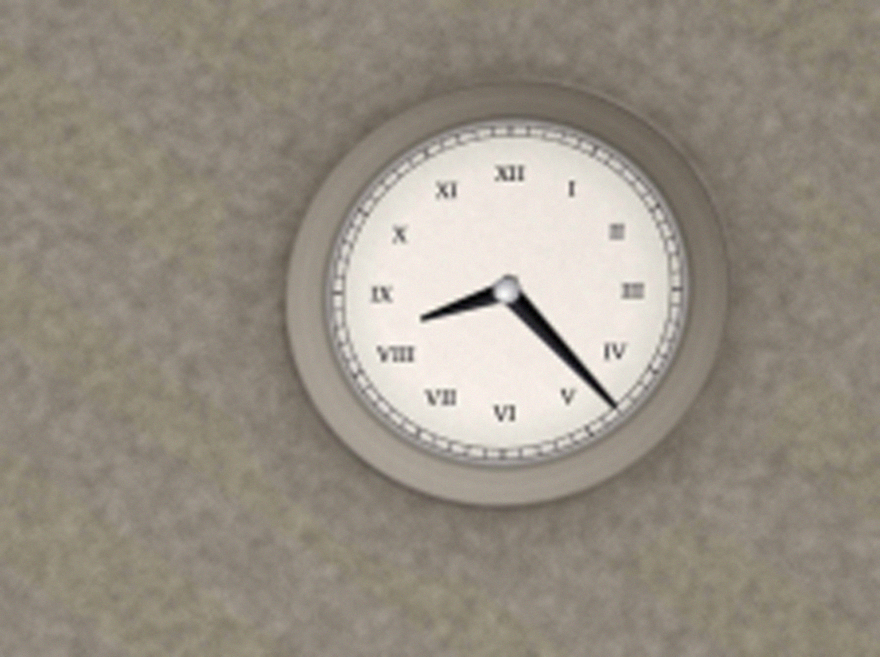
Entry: **8:23**
